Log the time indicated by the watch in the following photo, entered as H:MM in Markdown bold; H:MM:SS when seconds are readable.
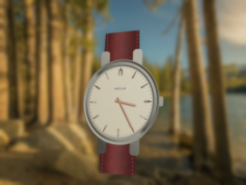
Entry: **3:25**
